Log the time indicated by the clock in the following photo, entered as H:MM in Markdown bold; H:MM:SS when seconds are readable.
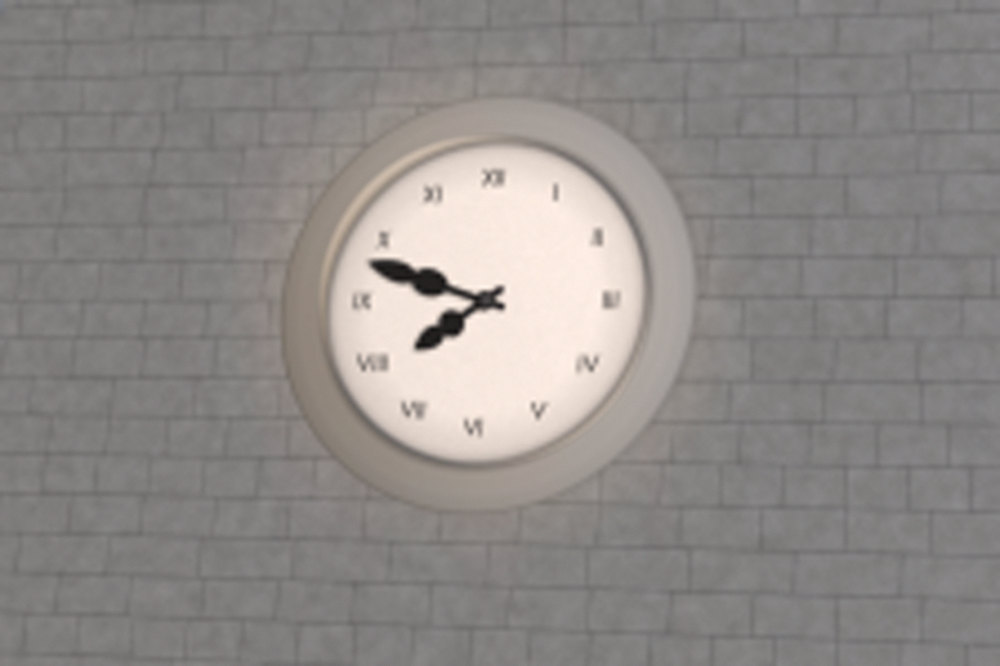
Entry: **7:48**
